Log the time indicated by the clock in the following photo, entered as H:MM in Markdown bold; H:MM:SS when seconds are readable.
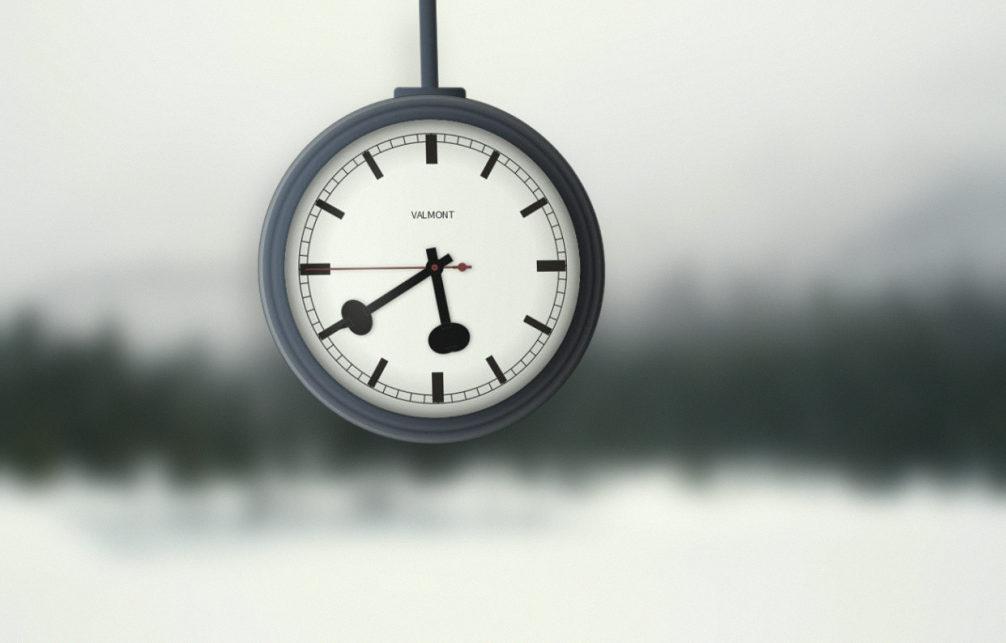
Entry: **5:39:45**
